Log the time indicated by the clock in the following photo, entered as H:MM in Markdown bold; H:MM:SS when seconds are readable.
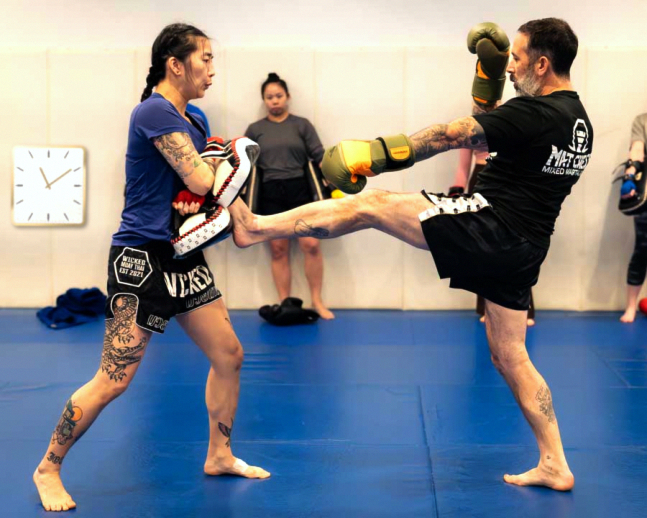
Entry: **11:09**
